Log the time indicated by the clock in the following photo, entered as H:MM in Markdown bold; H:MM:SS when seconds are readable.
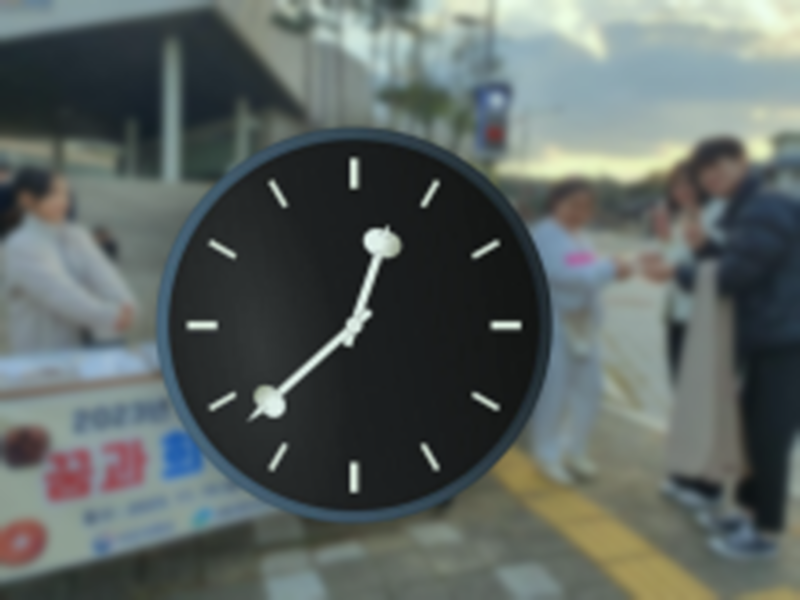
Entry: **12:38**
